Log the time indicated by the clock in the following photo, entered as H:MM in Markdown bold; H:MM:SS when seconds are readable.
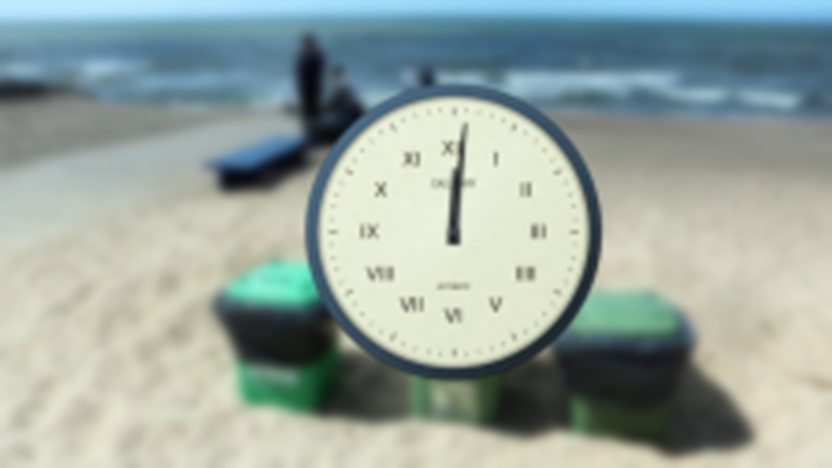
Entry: **12:01**
